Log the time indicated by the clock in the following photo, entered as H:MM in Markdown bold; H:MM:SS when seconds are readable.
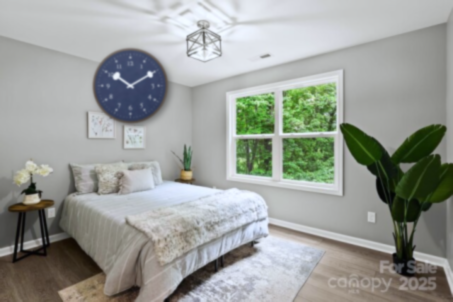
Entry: **10:10**
